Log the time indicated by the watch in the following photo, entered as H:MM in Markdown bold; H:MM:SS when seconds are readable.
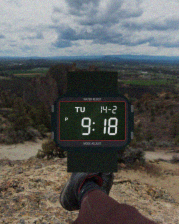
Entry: **9:18**
